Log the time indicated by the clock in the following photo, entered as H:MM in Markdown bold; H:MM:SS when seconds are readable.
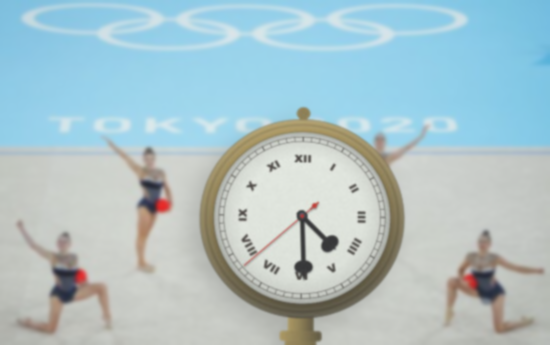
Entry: **4:29:38**
